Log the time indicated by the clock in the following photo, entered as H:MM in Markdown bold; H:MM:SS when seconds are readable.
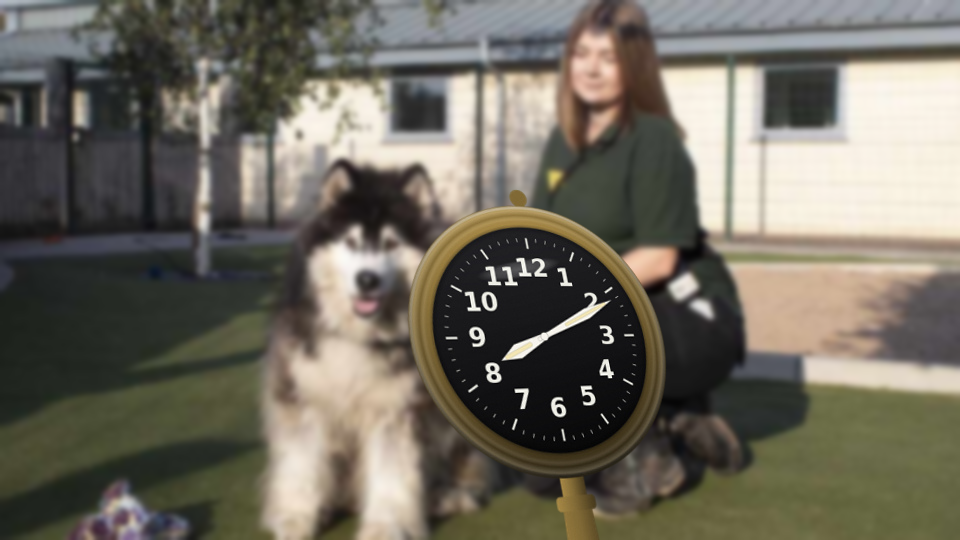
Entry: **8:11**
